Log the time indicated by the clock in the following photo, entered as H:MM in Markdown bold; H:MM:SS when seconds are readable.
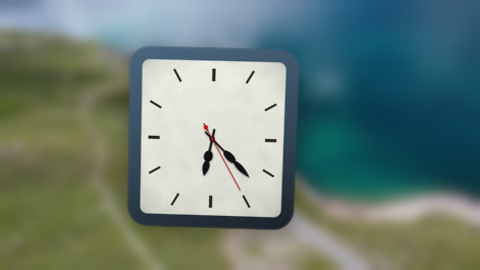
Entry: **6:22:25**
